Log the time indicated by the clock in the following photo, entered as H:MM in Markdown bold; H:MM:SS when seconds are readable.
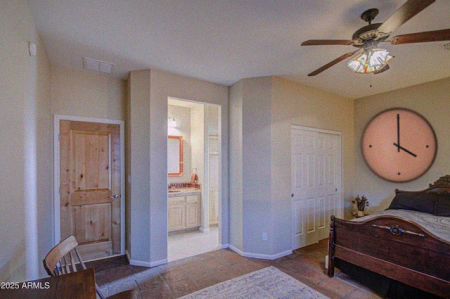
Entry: **4:00**
